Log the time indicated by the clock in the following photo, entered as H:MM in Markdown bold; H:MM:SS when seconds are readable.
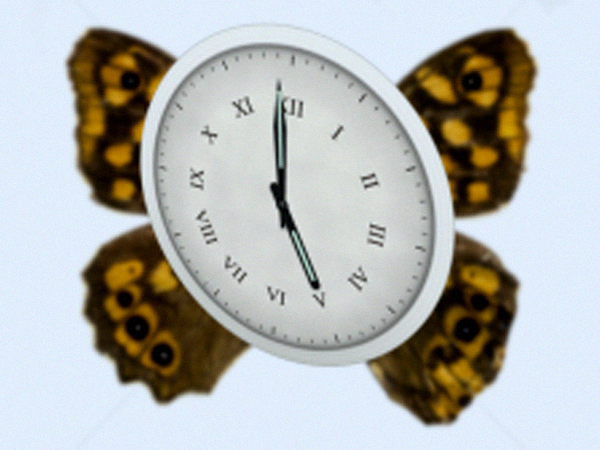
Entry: **4:59**
